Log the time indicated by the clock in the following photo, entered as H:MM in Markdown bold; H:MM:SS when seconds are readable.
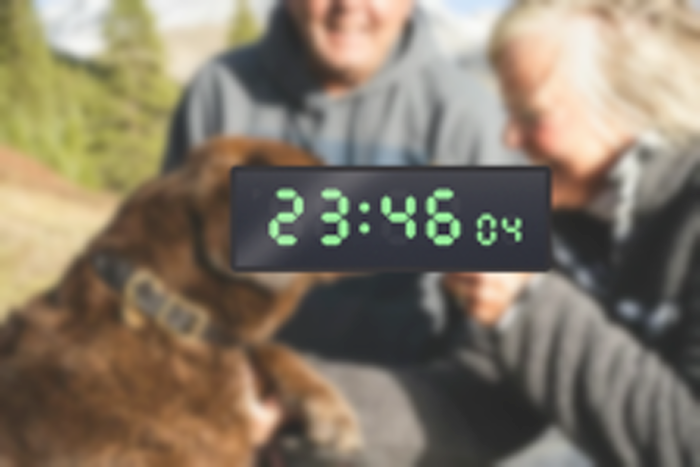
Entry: **23:46:04**
